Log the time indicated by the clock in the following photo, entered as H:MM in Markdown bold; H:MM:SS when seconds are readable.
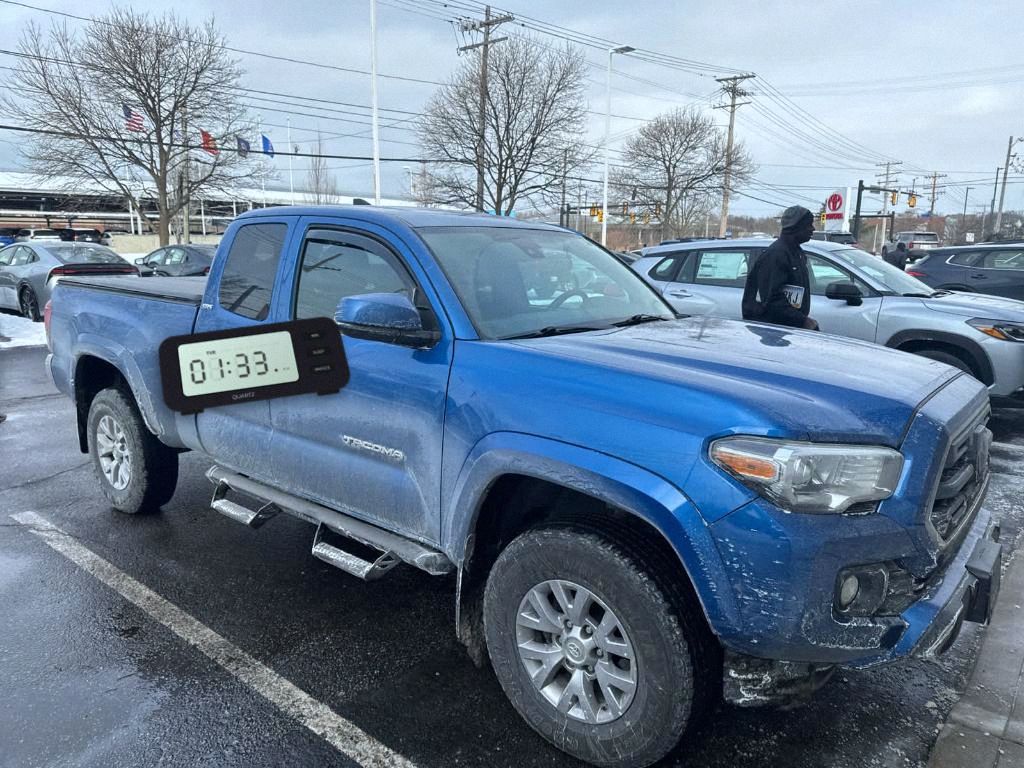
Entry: **1:33**
